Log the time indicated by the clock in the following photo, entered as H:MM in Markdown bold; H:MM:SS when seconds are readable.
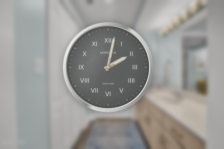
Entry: **2:02**
